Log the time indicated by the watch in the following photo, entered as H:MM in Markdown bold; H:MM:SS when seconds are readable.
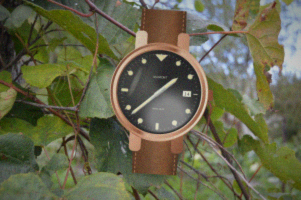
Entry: **1:38**
